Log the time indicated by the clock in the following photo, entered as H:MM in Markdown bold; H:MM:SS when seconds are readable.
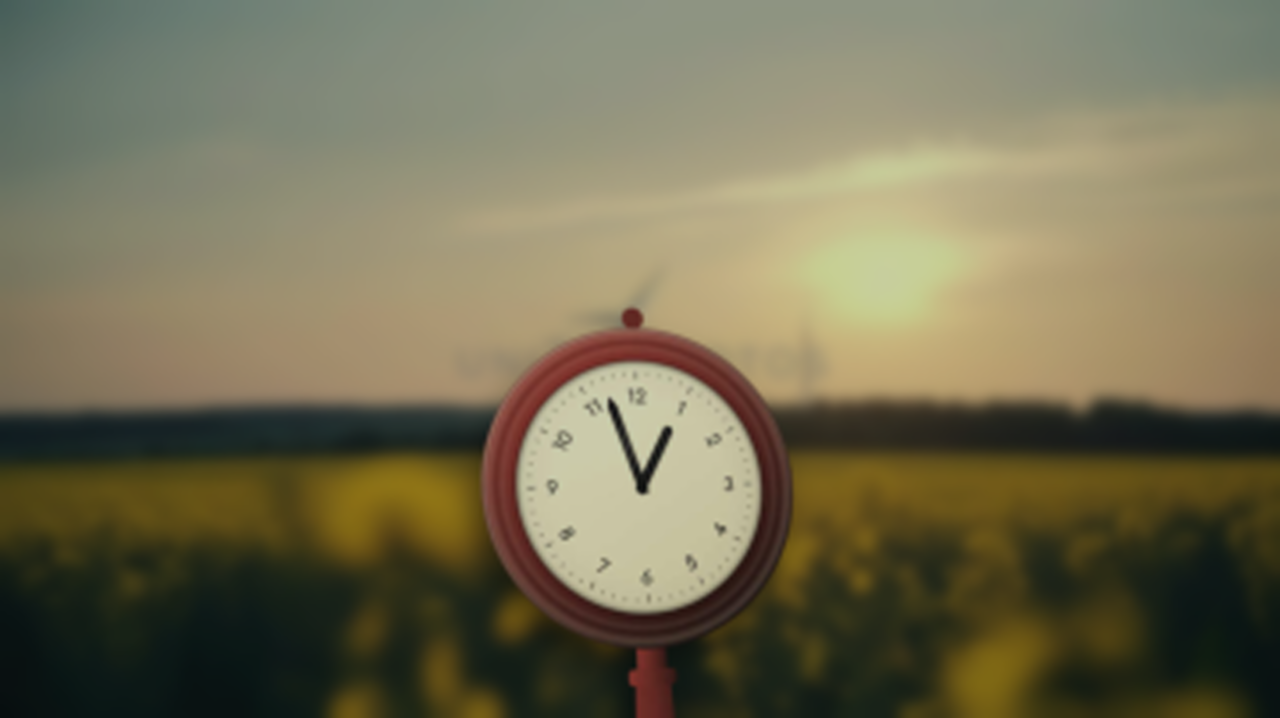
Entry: **12:57**
